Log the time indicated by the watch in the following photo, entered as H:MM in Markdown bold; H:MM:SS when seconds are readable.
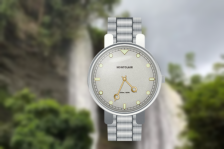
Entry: **4:34**
